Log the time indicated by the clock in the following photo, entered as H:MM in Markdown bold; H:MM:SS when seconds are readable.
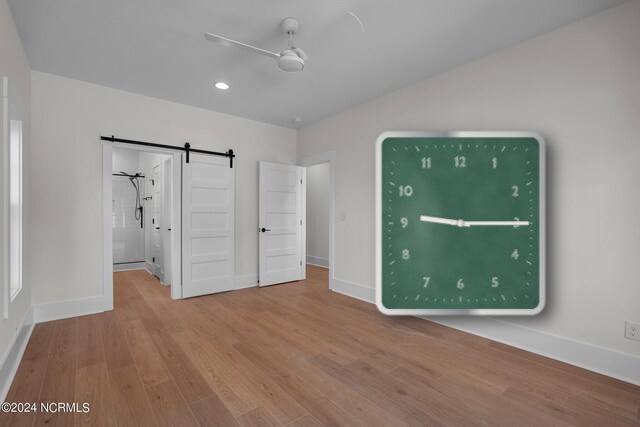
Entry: **9:15**
